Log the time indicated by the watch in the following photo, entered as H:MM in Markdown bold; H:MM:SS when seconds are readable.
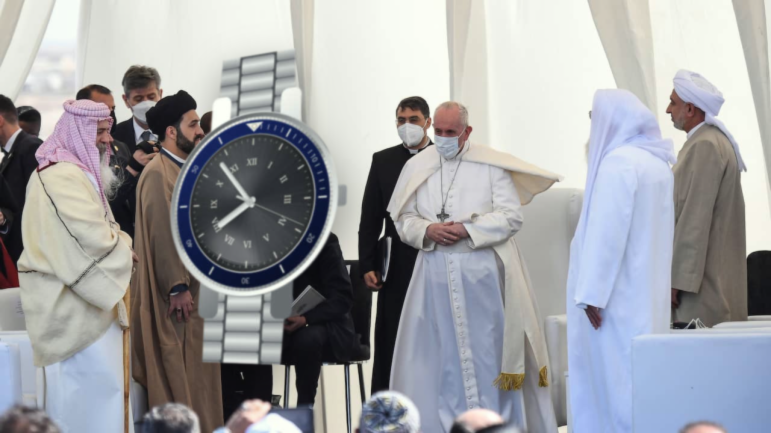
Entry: **7:53:19**
